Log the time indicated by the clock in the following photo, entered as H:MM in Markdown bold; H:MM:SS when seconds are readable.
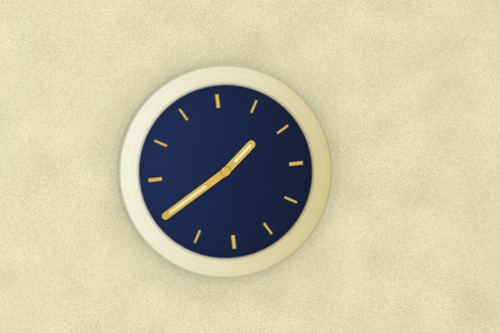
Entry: **1:40**
